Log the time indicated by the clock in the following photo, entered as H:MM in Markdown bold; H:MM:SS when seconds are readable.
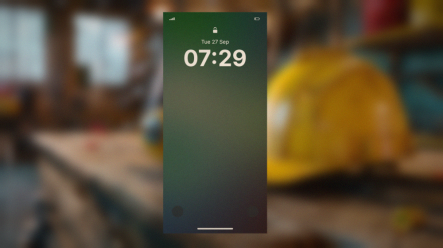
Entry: **7:29**
